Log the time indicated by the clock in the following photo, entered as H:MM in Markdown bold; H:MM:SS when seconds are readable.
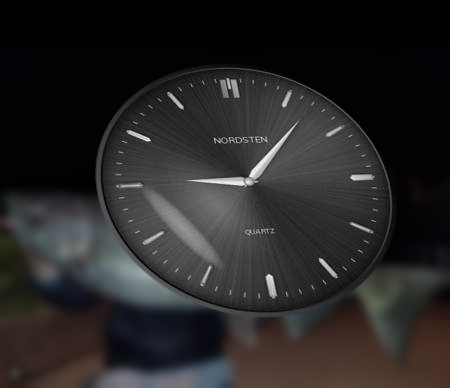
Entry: **9:07**
